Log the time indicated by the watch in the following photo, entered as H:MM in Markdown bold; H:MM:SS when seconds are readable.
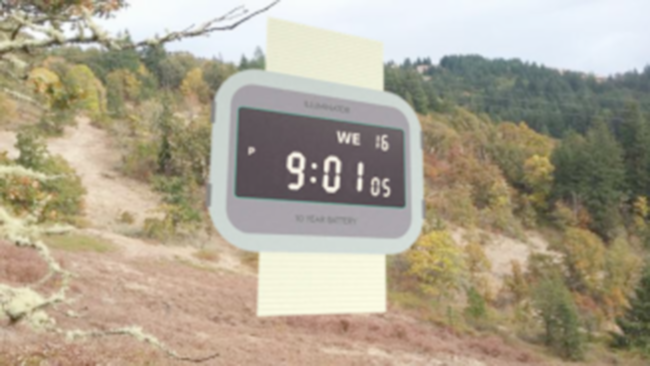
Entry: **9:01:05**
